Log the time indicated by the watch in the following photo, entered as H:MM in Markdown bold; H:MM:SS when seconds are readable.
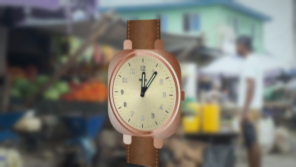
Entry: **12:06**
